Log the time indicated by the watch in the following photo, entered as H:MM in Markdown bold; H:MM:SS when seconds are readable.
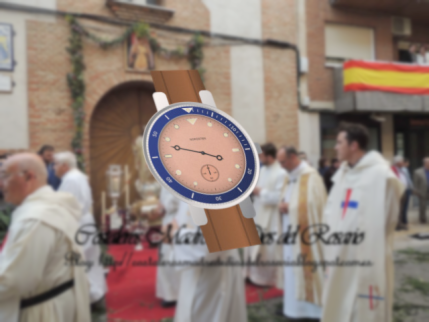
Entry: **3:48**
